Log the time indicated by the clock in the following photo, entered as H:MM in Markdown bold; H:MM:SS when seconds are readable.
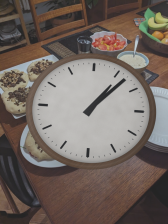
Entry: **1:07**
